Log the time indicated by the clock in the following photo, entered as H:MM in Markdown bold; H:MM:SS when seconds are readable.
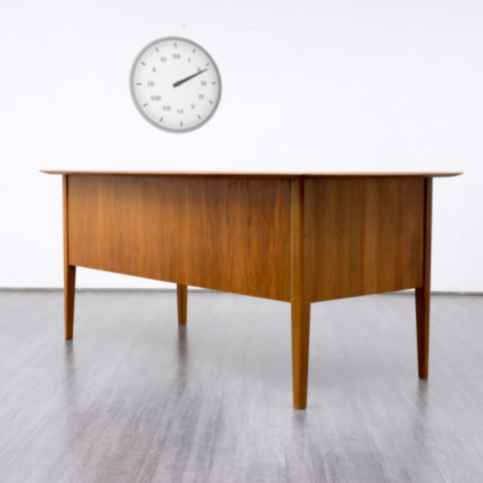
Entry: **2:11**
